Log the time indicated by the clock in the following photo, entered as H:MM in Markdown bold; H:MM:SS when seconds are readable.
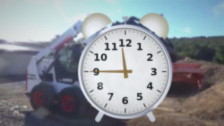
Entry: **11:45**
